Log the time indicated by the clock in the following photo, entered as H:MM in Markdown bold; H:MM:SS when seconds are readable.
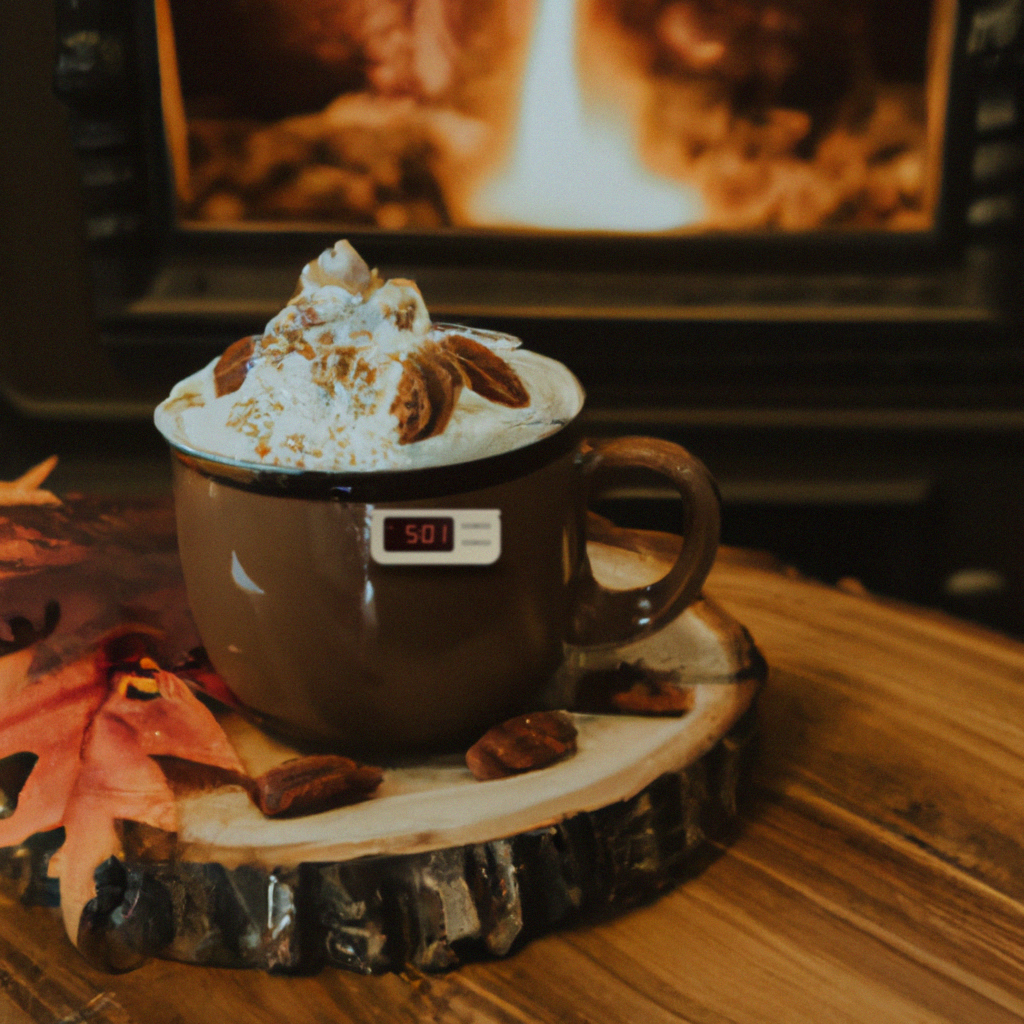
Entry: **5:01**
